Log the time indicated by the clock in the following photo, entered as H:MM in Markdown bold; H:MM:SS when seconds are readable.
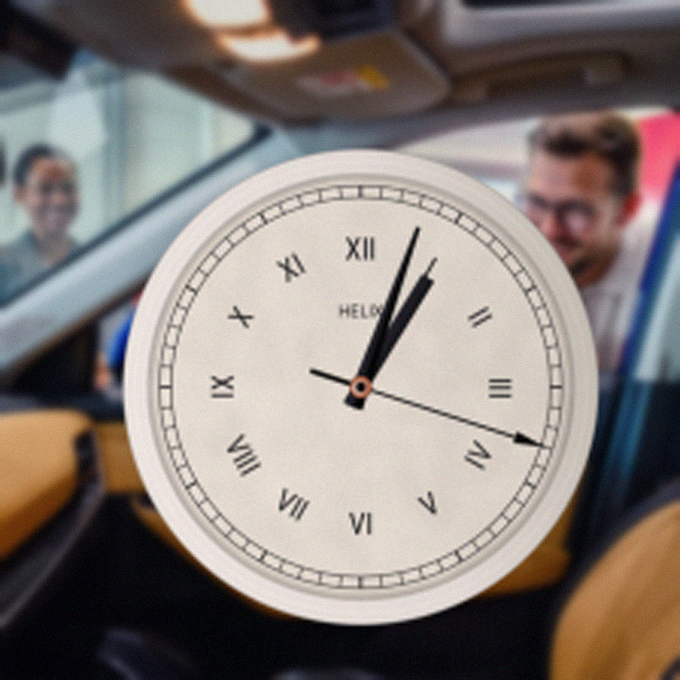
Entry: **1:03:18**
